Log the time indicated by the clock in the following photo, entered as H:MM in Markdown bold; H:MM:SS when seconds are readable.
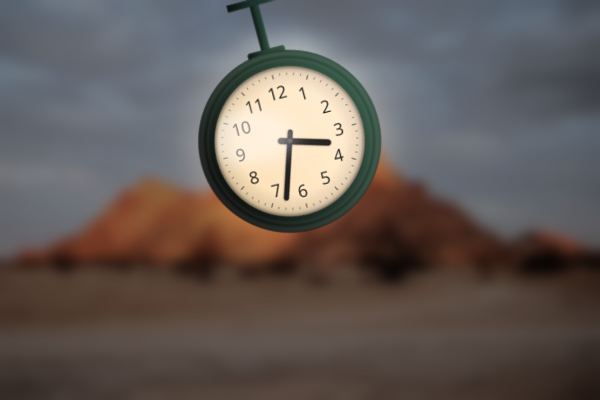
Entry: **3:33**
